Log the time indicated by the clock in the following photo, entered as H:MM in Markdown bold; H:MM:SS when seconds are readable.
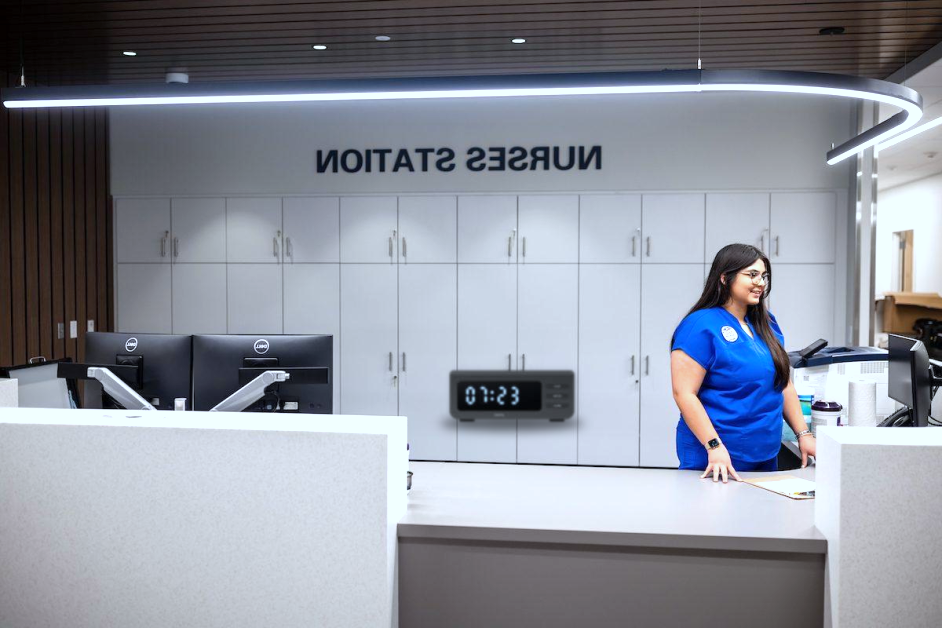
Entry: **7:23**
